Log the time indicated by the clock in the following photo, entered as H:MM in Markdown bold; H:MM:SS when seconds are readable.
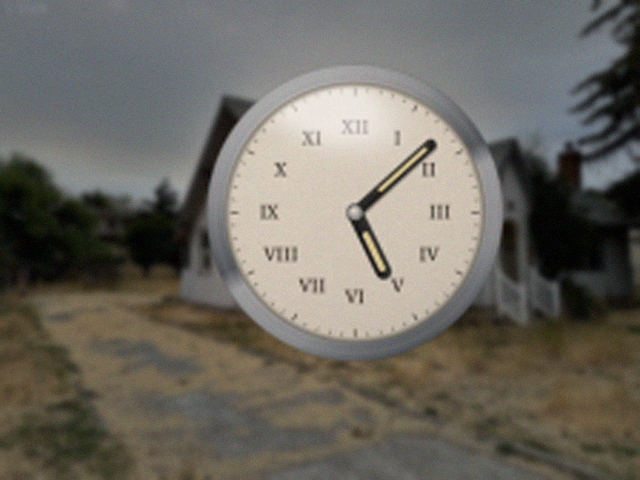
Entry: **5:08**
